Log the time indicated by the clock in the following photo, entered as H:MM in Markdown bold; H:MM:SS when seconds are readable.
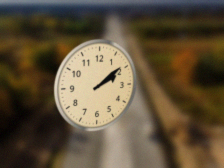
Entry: **2:09**
